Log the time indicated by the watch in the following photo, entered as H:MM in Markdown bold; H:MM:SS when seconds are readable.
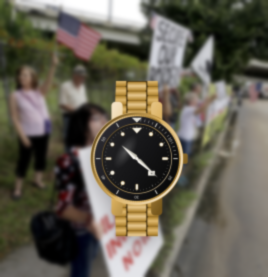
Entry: **10:22**
